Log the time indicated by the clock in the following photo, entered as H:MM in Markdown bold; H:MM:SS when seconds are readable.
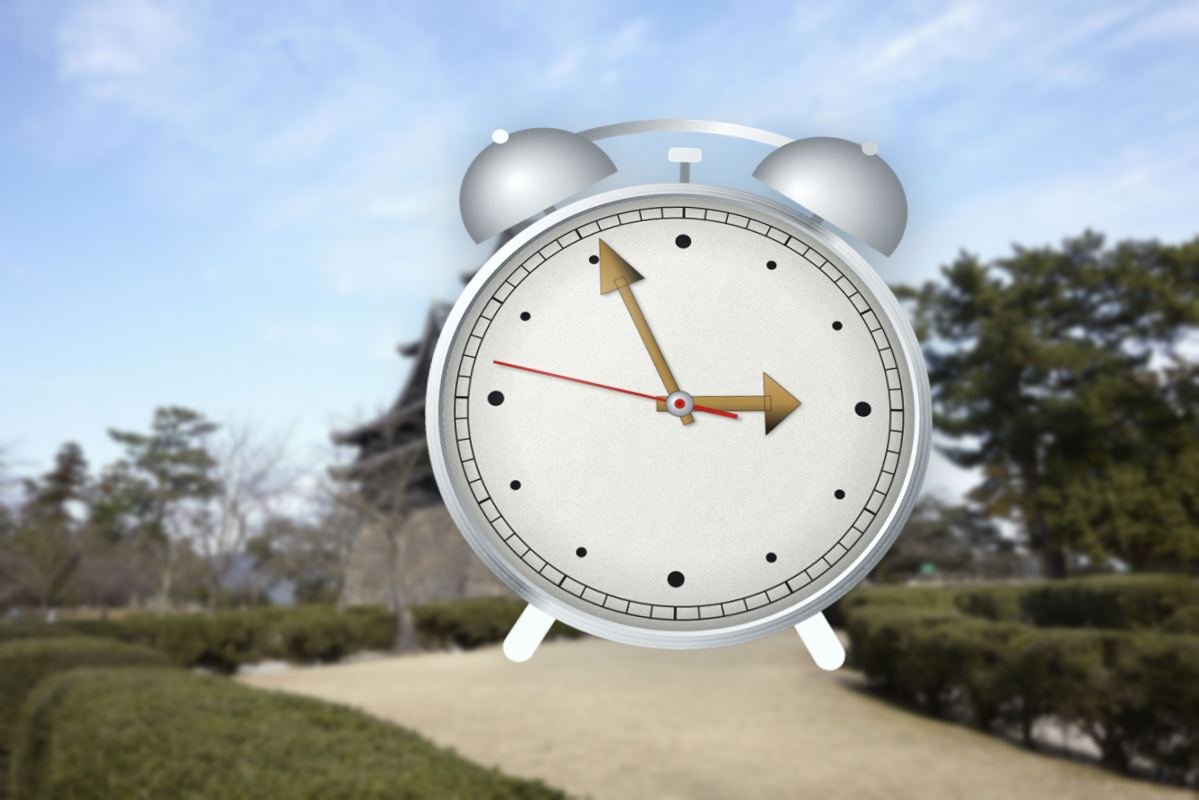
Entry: **2:55:47**
